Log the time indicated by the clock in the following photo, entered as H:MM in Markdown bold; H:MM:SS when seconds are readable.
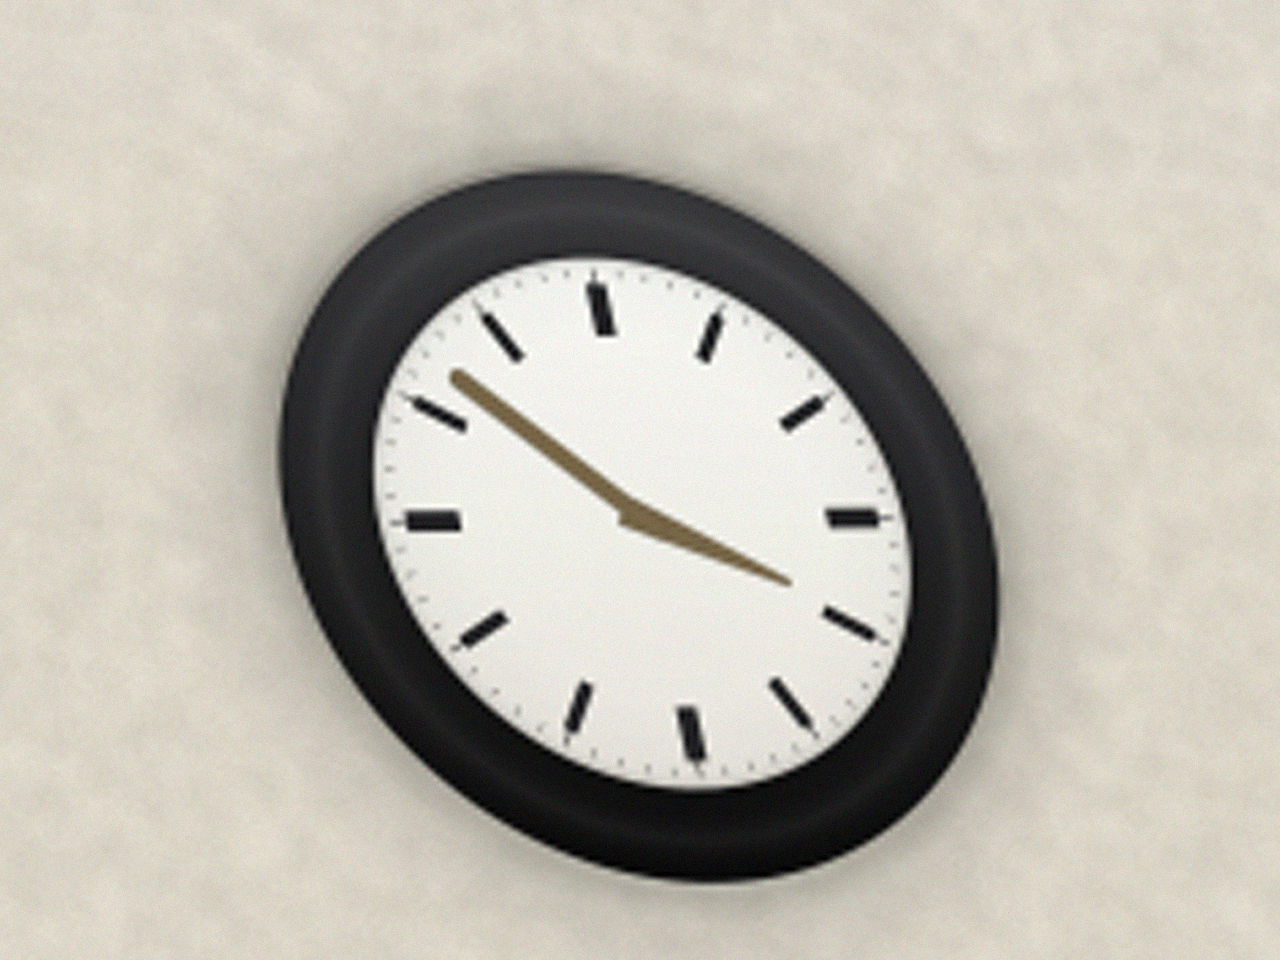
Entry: **3:52**
